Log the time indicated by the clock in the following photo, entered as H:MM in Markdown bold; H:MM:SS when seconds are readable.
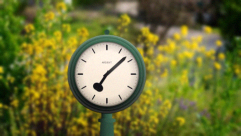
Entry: **7:08**
